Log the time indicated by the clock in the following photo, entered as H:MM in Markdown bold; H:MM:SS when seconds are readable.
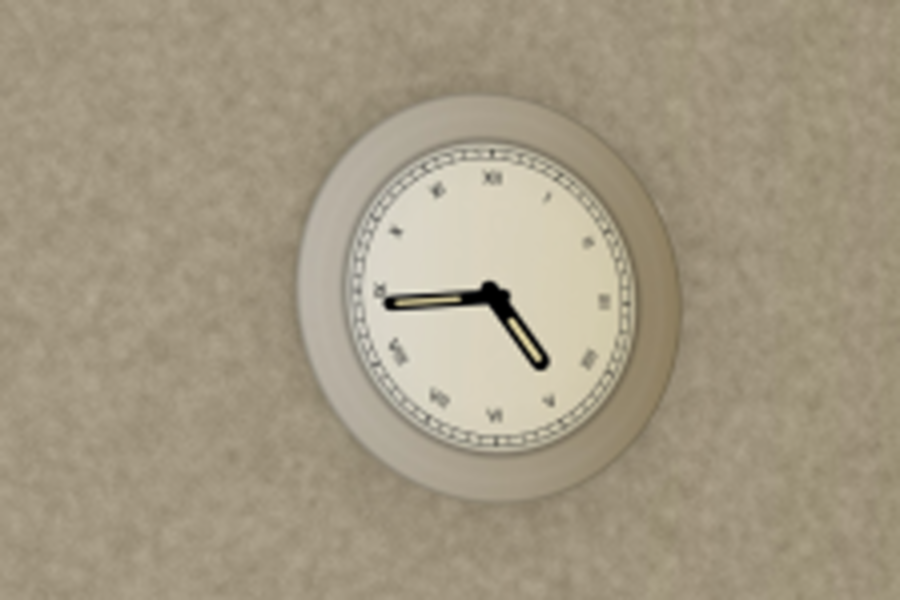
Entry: **4:44**
